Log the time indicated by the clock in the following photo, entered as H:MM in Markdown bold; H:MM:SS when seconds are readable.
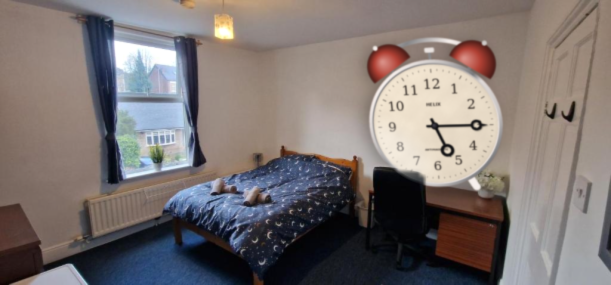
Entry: **5:15**
